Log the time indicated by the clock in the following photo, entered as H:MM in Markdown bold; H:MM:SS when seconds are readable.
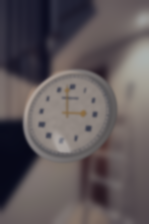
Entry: **2:58**
